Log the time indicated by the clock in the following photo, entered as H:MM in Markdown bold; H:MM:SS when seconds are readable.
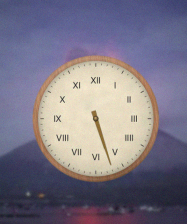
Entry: **5:27**
